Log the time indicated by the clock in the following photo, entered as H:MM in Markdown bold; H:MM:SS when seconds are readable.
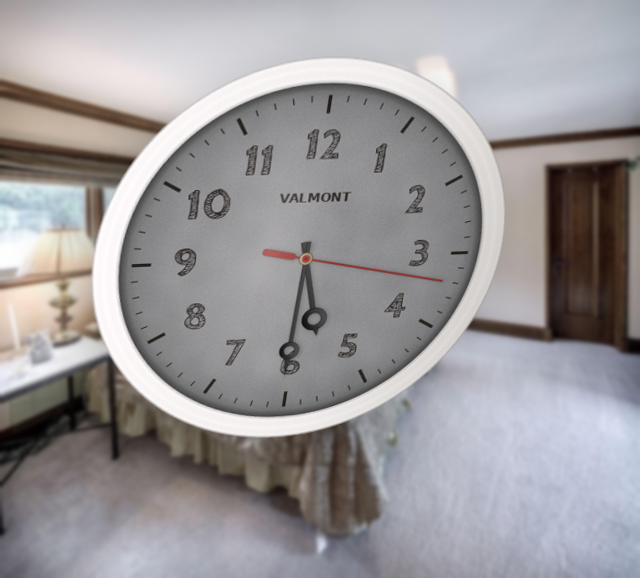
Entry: **5:30:17**
